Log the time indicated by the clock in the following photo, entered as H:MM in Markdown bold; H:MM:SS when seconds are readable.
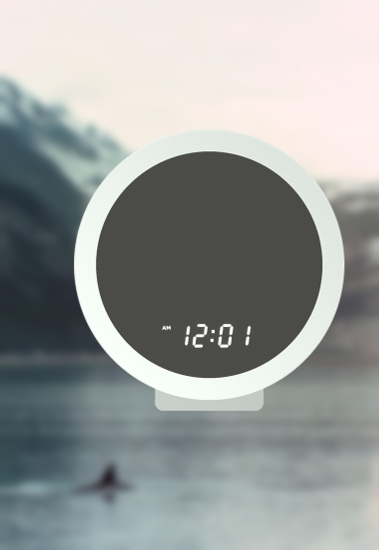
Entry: **12:01**
